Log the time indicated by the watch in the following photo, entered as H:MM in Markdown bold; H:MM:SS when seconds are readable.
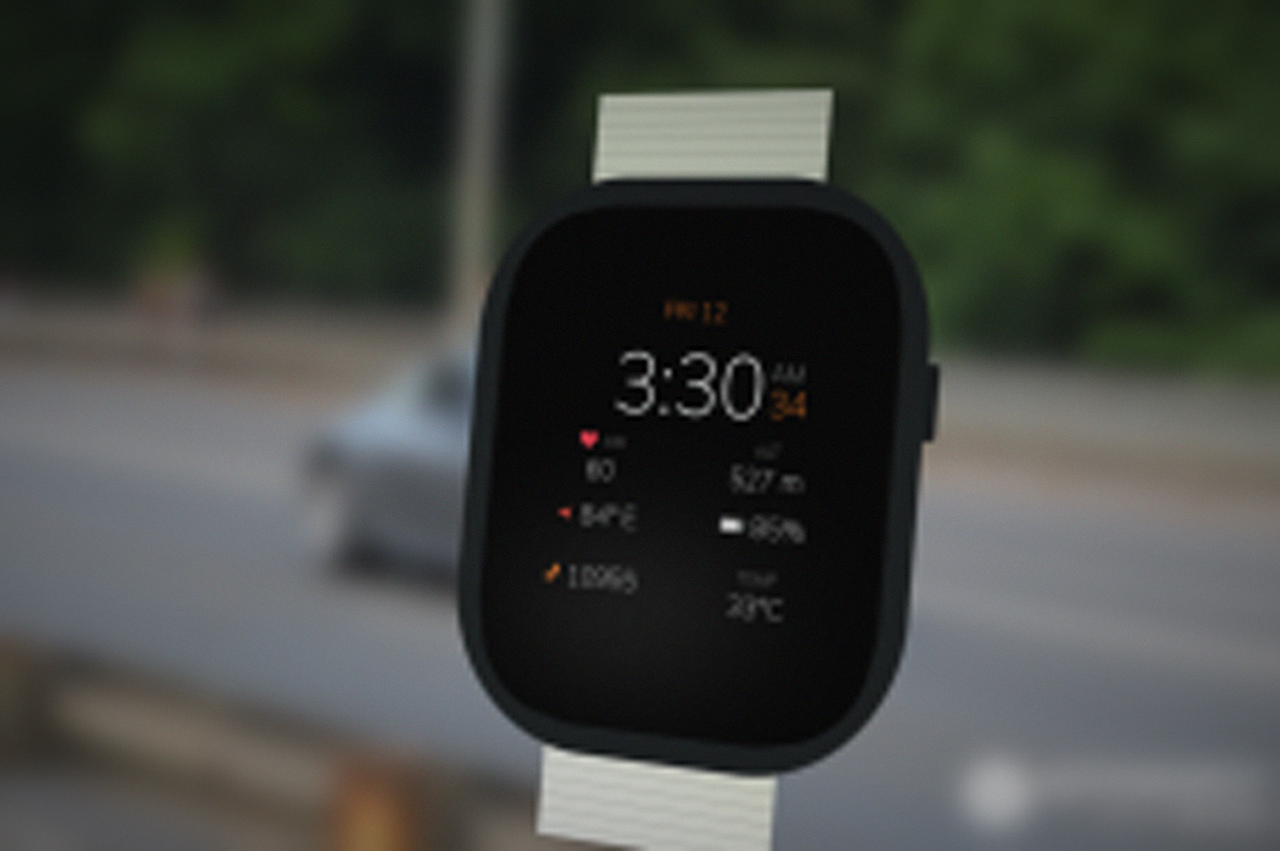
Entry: **3:30**
